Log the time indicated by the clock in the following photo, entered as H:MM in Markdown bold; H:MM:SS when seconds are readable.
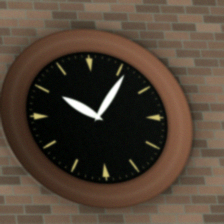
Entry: **10:06**
